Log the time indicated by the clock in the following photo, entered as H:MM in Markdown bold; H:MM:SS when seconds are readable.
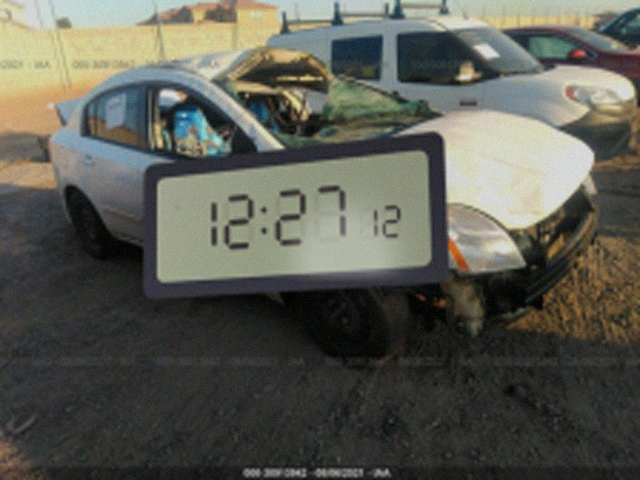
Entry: **12:27:12**
